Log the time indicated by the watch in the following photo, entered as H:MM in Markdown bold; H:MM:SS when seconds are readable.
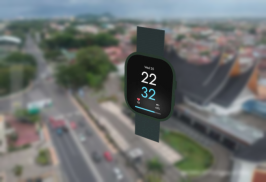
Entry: **22:32**
